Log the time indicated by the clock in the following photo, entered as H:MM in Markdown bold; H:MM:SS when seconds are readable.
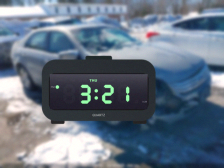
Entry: **3:21**
